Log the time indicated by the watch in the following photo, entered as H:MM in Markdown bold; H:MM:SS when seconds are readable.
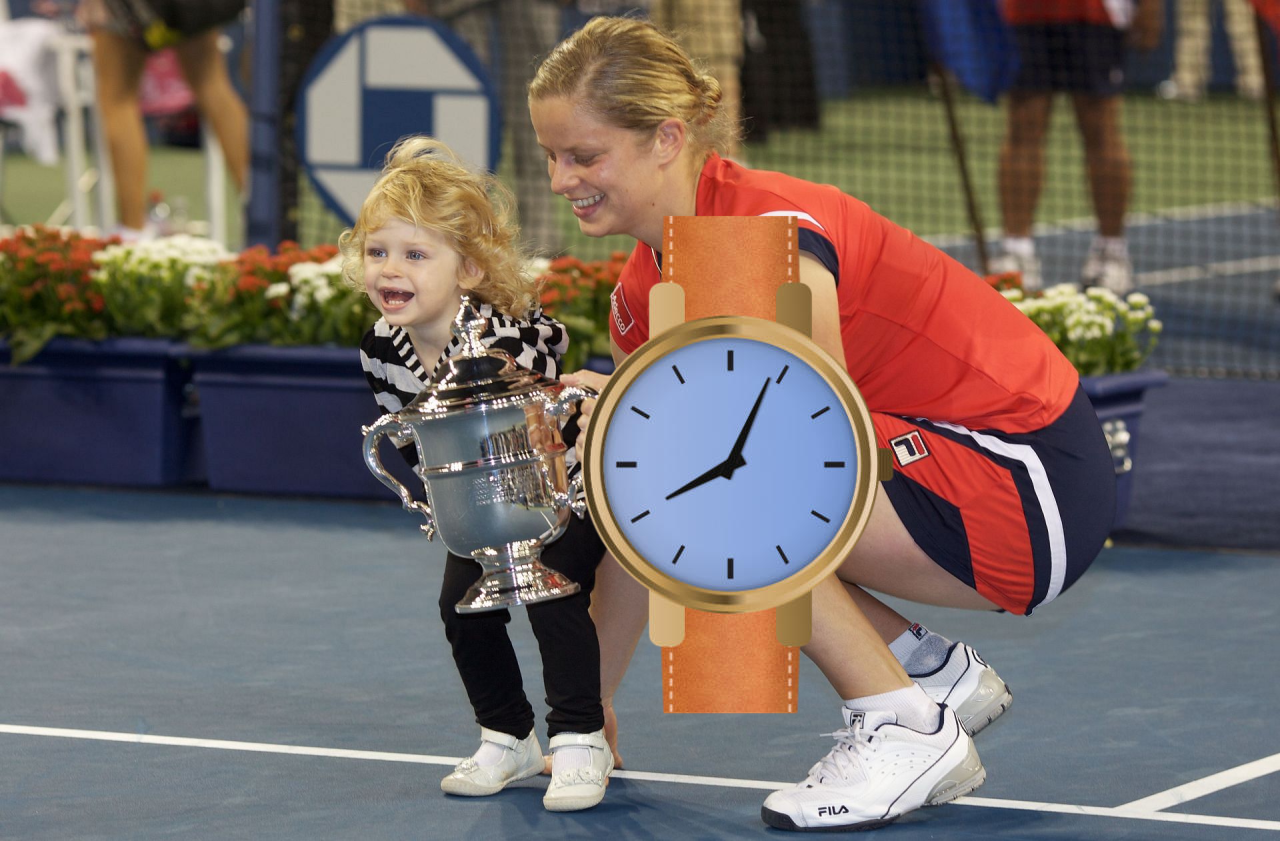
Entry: **8:04**
